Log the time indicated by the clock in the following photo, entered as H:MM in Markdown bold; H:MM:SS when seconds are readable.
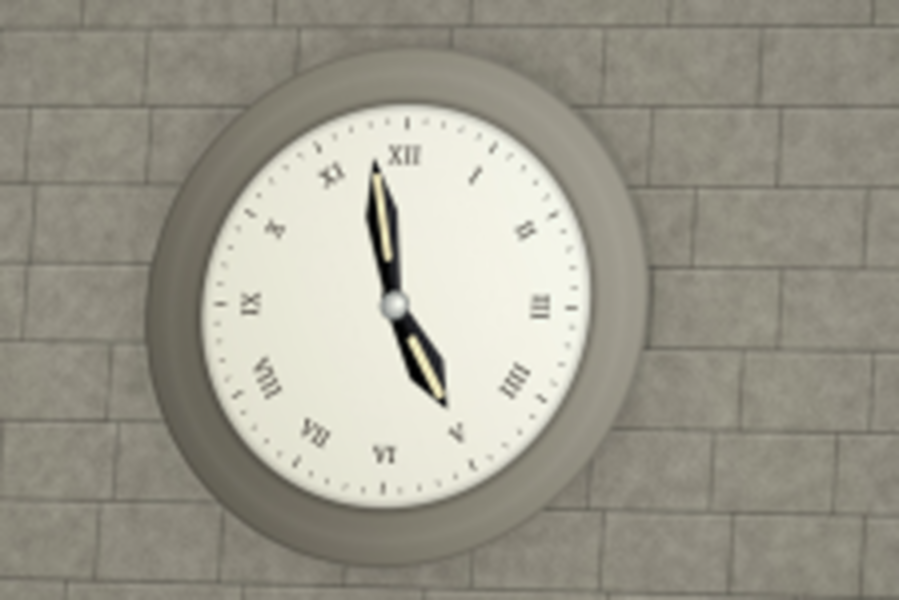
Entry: **4:58**
